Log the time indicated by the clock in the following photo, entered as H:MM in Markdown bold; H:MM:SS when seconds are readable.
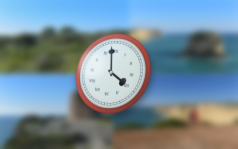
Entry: **3:58**
